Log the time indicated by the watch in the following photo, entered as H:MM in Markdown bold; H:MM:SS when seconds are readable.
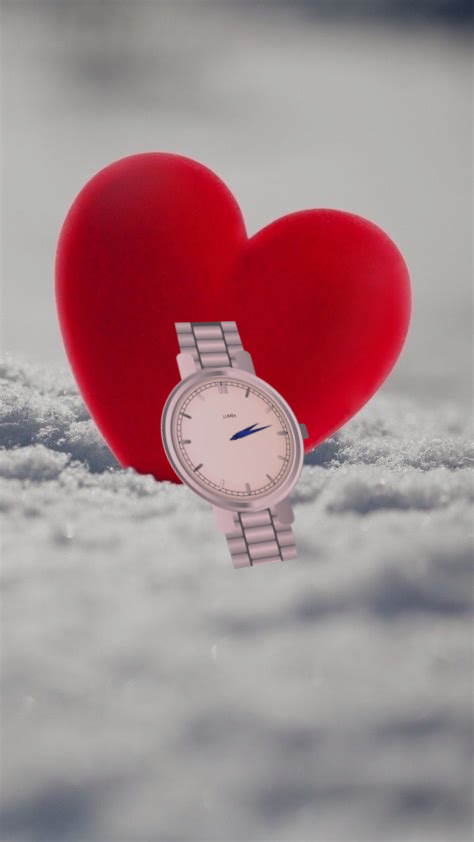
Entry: **2:13**
